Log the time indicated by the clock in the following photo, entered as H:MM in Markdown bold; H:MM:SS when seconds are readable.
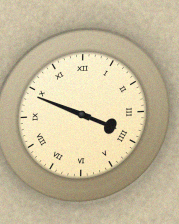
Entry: **3:49**
